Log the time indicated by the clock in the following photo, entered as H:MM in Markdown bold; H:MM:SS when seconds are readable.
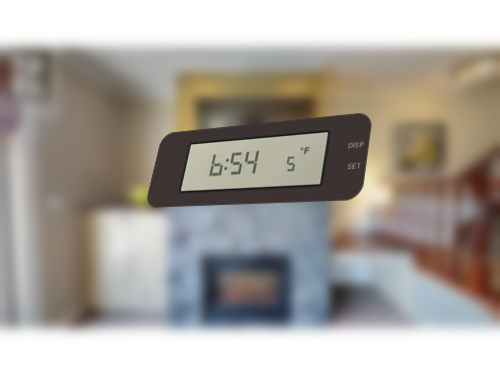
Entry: **6:54**
